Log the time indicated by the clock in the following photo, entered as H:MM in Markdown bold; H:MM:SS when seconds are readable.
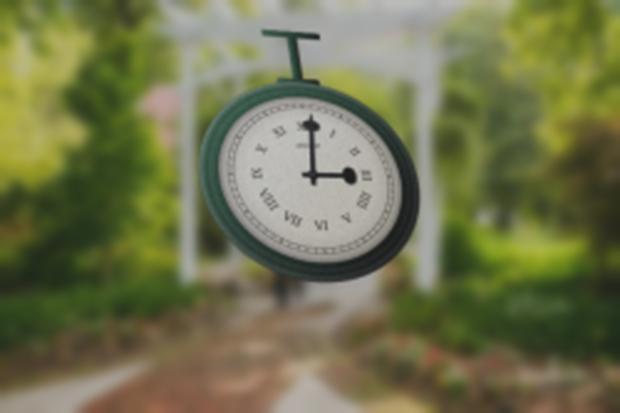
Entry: **3:01**
